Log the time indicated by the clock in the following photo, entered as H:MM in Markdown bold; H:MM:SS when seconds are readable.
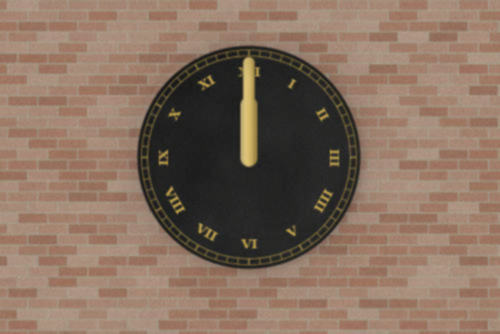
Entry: **12:00**
